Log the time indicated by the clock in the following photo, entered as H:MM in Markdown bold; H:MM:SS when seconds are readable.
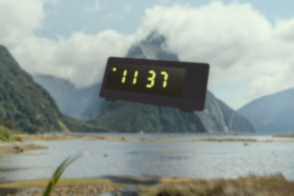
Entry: **11:37**
